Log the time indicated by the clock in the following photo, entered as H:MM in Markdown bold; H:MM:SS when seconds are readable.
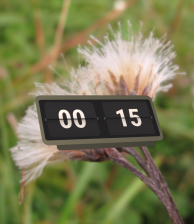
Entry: **0:15**
